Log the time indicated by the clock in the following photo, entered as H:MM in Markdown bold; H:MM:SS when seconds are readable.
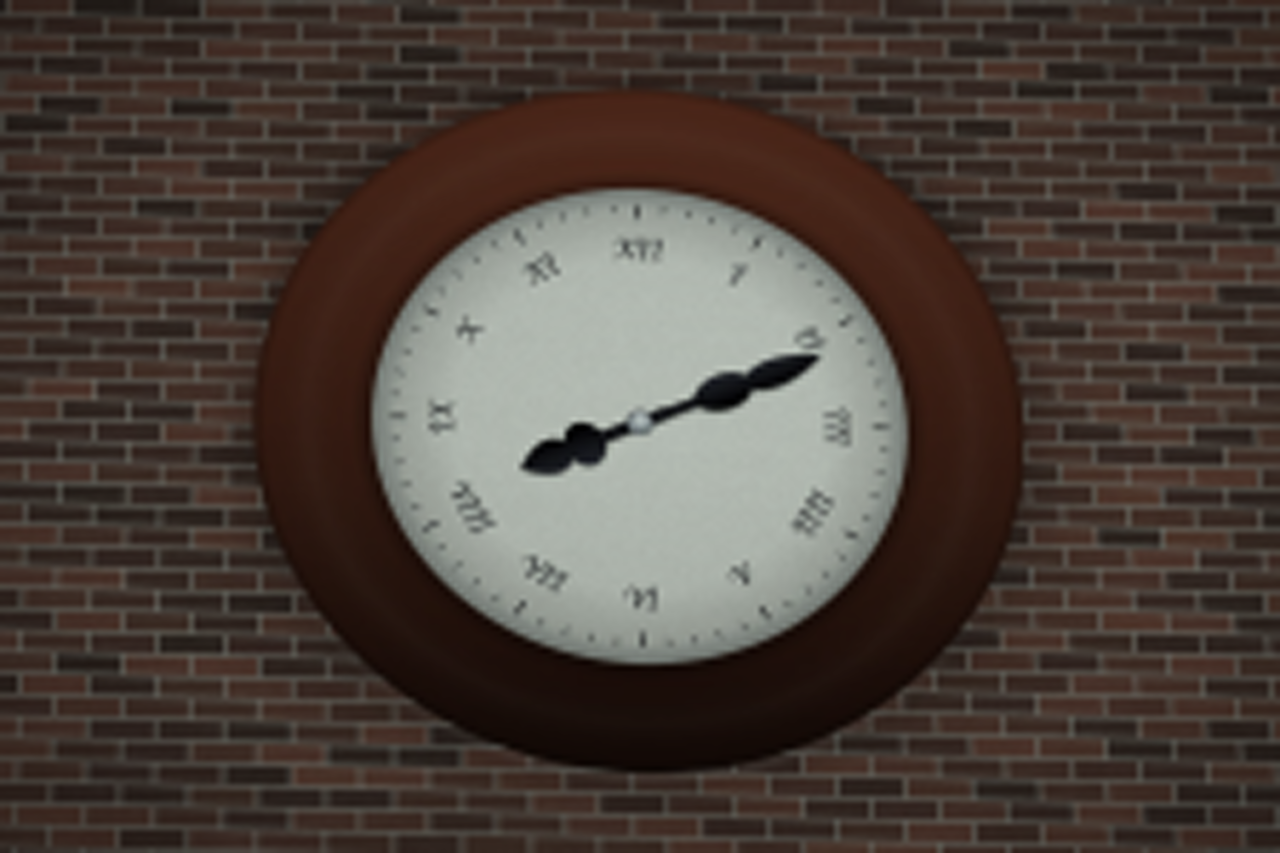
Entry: **8:11**
